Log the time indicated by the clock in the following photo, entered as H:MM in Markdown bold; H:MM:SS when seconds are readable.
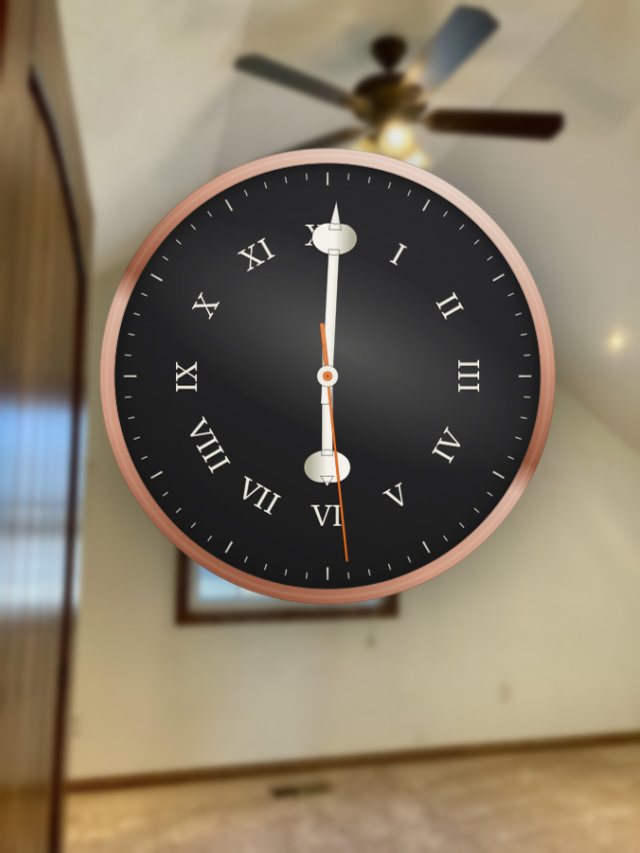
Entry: **6:00:29**
